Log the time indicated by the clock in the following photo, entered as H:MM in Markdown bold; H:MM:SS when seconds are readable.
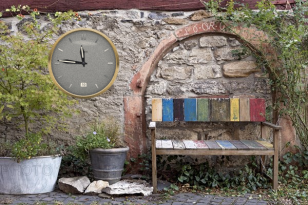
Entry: **11:46**
